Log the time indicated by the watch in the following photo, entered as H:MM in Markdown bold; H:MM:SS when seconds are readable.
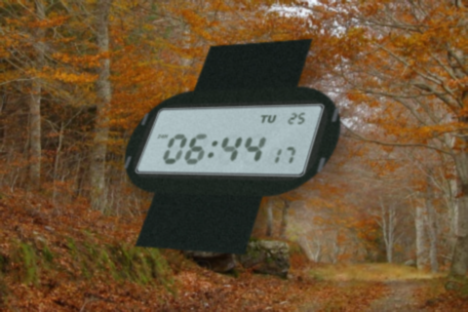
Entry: **6:44:17**
